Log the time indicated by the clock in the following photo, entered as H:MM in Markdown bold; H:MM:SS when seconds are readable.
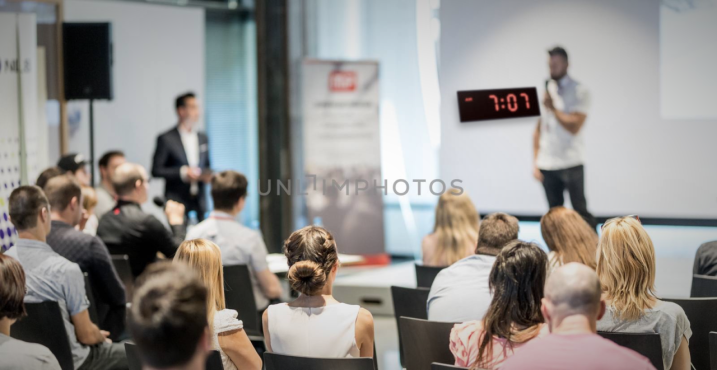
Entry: **7:07**
